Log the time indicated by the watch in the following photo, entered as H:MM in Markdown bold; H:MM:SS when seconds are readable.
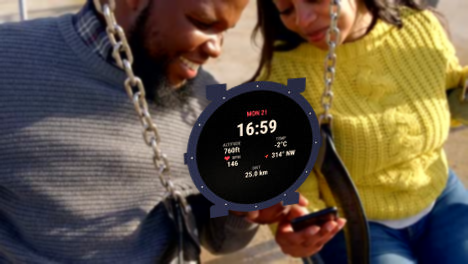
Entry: **16:59**
